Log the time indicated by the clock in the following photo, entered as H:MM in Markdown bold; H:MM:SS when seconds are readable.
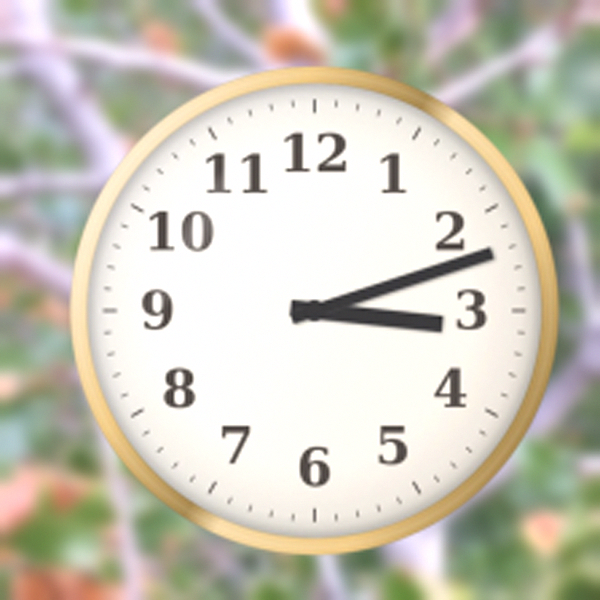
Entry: **3:12**
